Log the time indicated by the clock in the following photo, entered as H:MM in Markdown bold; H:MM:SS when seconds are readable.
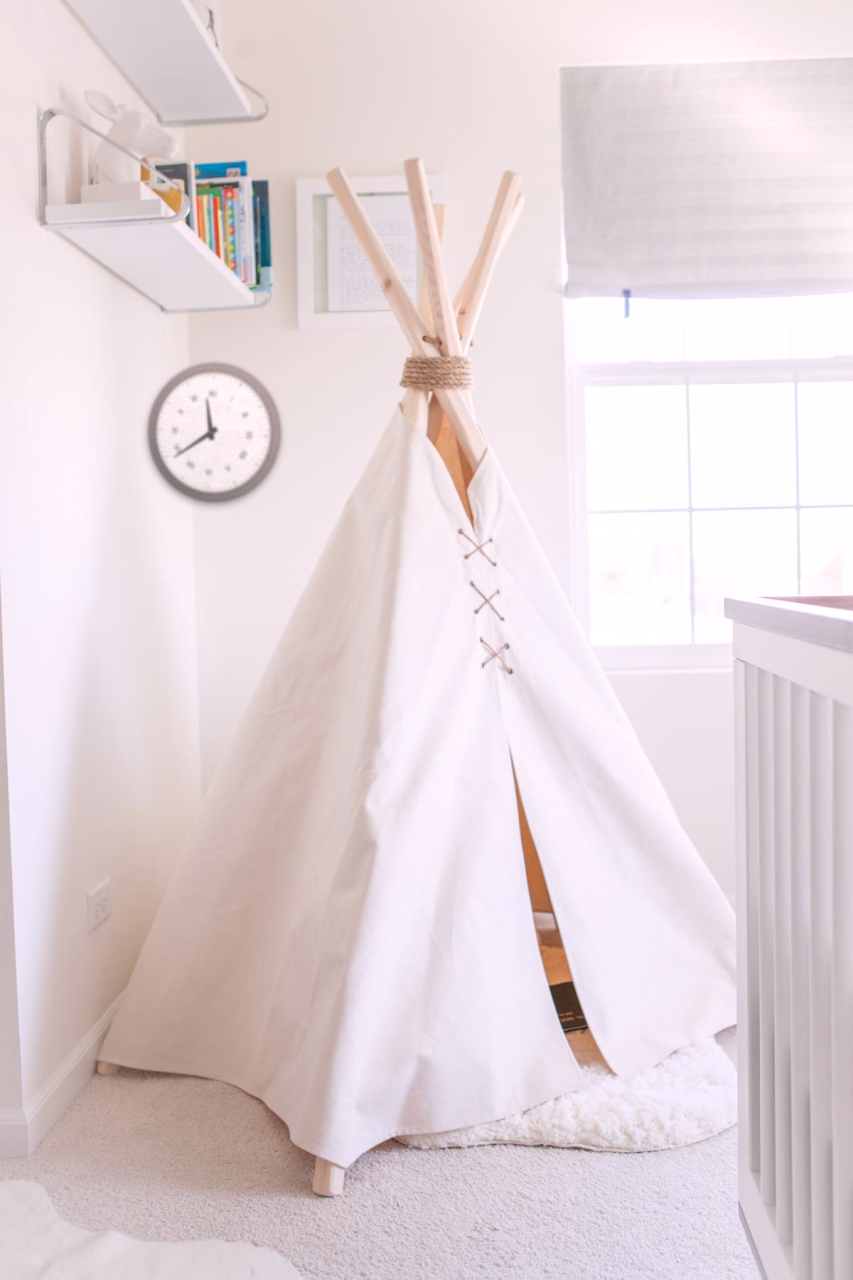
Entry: **11:39**
